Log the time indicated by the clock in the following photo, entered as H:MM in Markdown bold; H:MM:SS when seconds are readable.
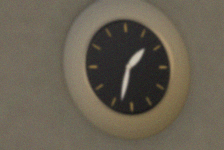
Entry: **1:33**
